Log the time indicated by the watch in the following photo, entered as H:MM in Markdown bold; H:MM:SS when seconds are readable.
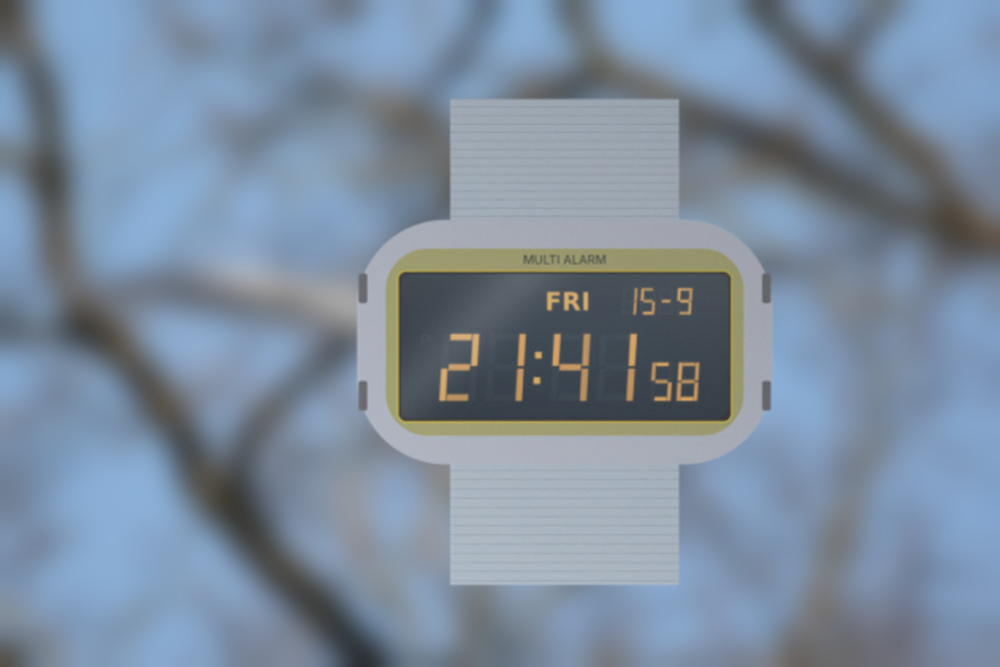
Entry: **21:41:58**
